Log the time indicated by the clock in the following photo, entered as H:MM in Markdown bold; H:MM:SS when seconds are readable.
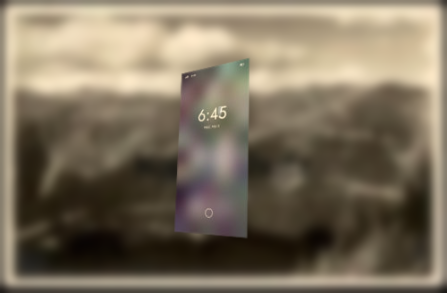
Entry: **6:45**
